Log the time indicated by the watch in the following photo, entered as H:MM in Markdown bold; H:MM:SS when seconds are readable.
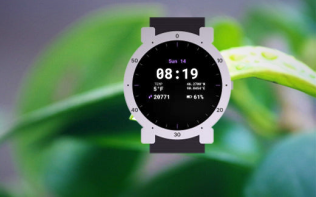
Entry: **8:19**
